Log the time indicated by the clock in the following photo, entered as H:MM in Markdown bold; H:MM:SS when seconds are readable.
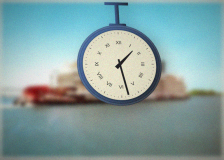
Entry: **1:28**
